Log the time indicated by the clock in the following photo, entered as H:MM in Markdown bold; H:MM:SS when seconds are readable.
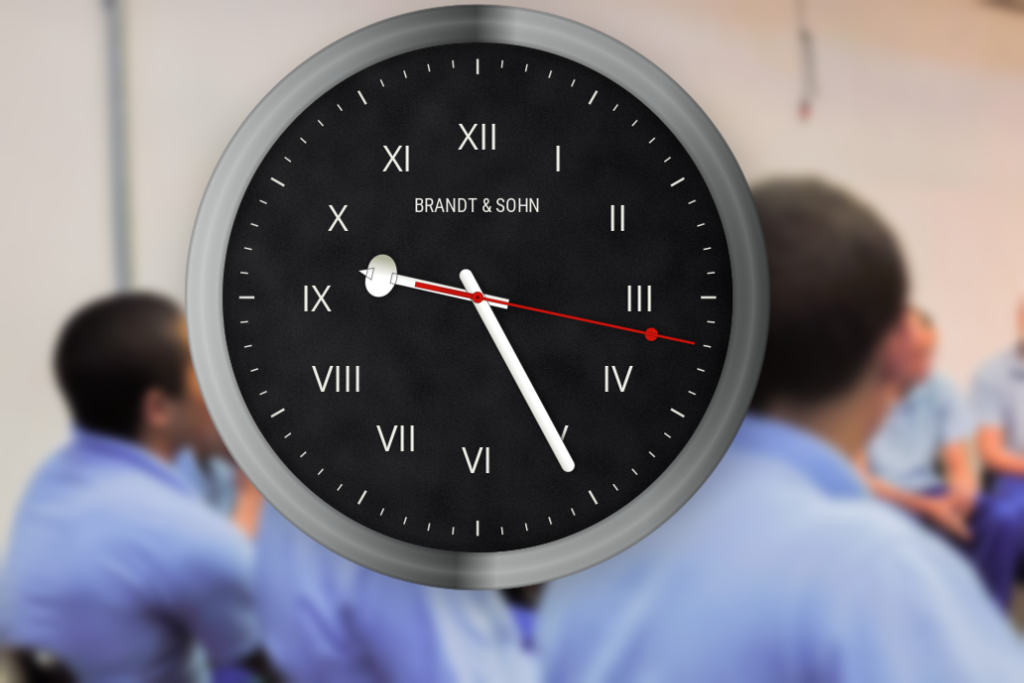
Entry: **9:25:17**
